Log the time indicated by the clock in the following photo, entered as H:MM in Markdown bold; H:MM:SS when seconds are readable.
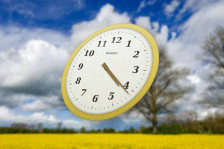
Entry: **4:21**
